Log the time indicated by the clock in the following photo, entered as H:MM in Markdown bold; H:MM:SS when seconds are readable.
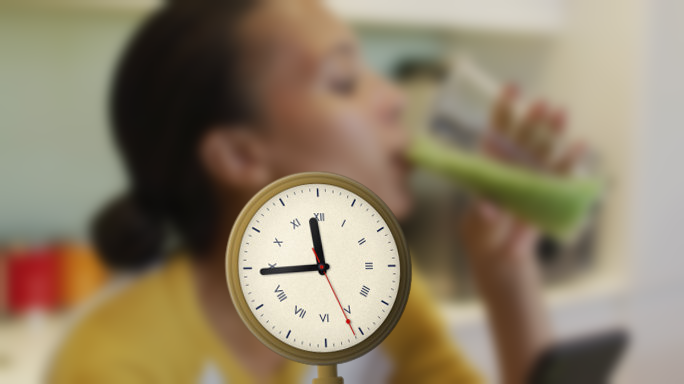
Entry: **11:44:26**
